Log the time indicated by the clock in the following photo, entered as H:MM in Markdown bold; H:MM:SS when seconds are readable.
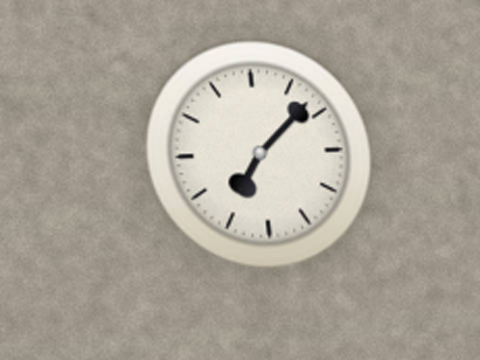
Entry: **7:08**
